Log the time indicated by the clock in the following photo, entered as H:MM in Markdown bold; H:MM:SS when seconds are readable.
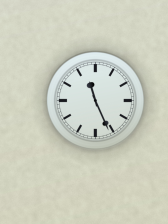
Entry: **11:26**
